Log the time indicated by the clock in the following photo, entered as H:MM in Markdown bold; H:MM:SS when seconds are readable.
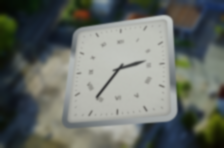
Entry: **2:36**
